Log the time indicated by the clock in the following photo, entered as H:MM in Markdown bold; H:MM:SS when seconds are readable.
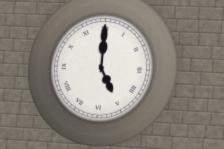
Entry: **5:00**
